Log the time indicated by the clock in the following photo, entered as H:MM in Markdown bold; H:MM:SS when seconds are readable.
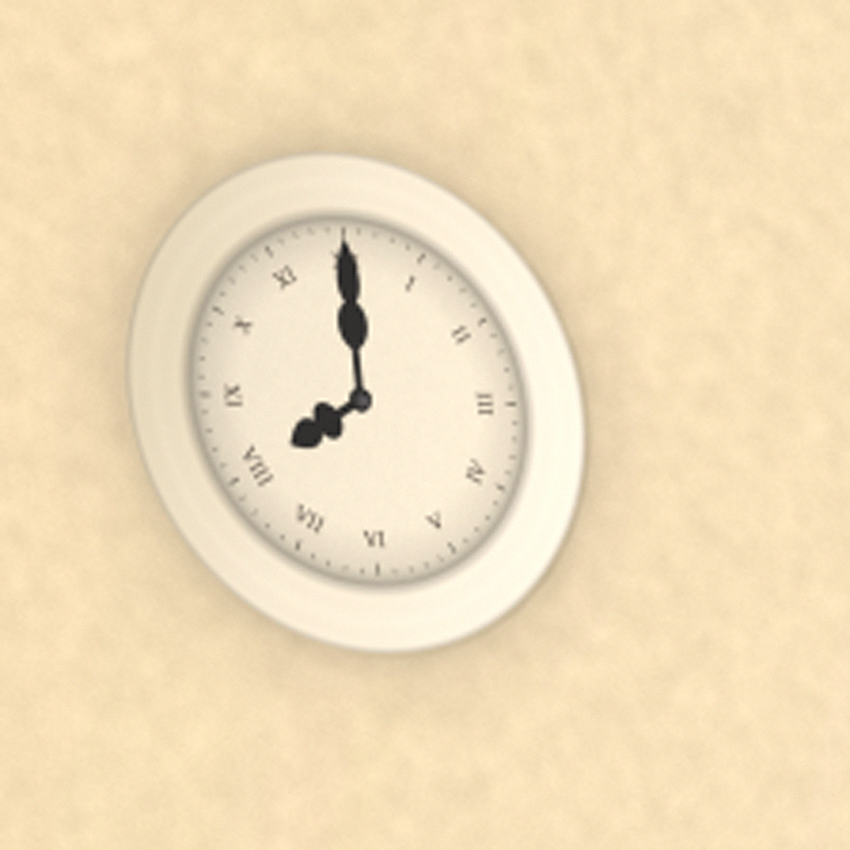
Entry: **8:00**
